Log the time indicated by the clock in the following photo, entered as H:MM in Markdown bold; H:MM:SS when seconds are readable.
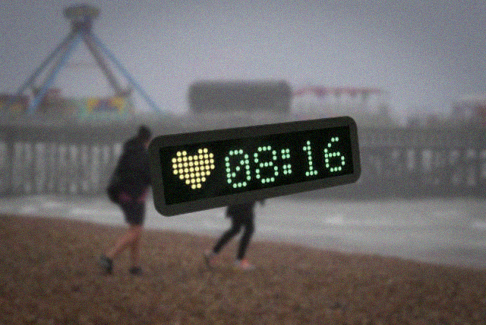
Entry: **8:16**
